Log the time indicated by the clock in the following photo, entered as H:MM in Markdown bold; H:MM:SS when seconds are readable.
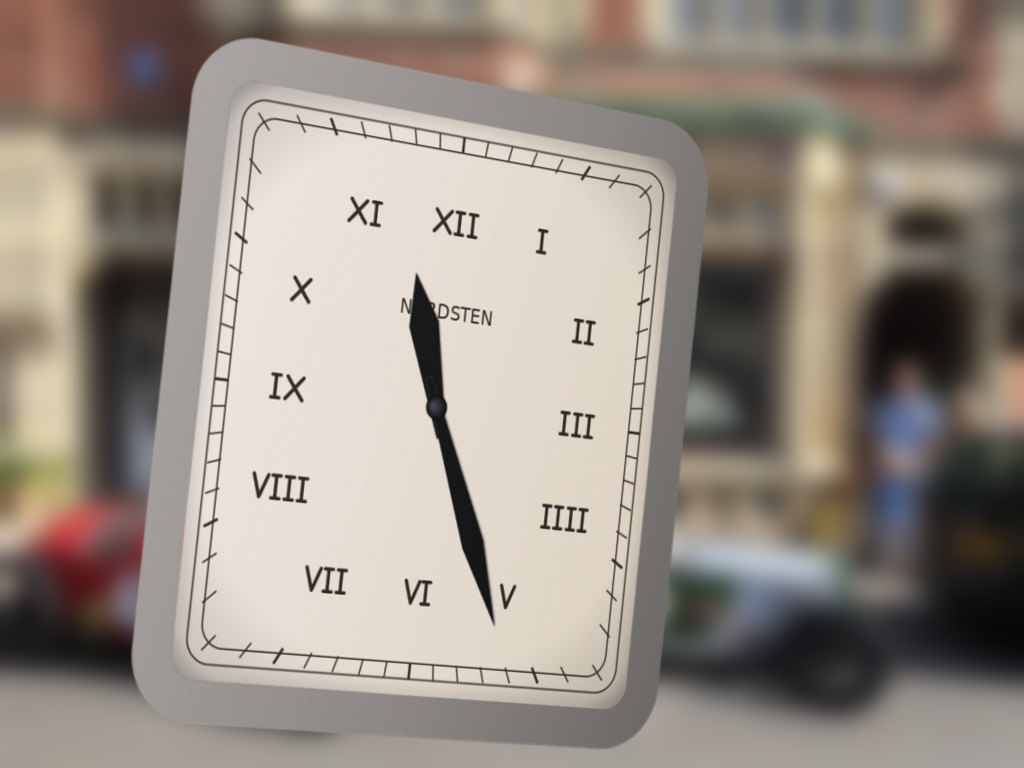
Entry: **11:26**
